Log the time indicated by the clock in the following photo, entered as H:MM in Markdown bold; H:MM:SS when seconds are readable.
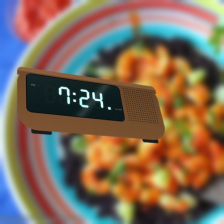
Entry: **7:24**
